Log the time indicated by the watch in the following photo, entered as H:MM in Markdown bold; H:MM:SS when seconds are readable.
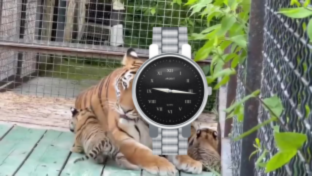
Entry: **9:16**
